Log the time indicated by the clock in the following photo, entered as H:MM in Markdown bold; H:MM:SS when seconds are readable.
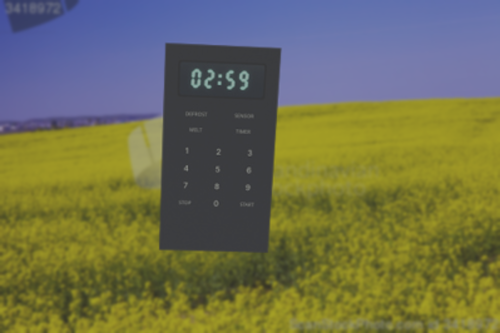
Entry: **2:59**
